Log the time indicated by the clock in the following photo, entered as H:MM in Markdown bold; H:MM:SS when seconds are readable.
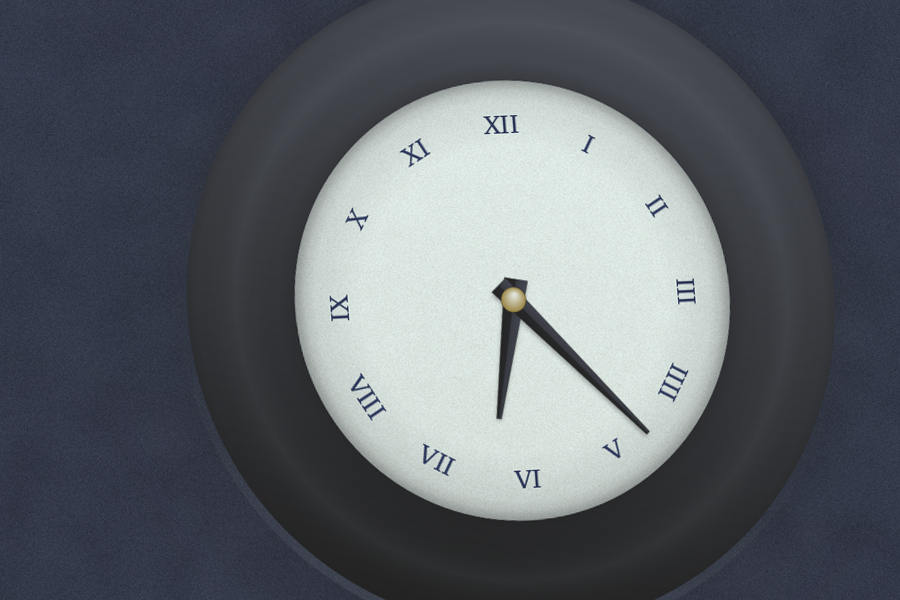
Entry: **6:23**
